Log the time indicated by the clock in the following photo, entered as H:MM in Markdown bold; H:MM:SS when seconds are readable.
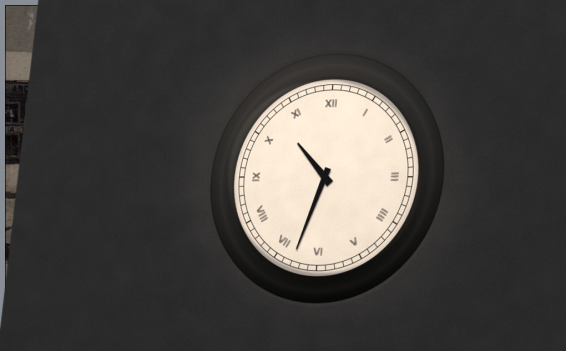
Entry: **10:33**
